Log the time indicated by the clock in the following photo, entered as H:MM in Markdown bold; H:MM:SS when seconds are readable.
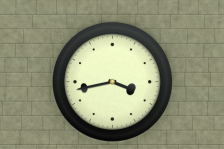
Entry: **3:43**
